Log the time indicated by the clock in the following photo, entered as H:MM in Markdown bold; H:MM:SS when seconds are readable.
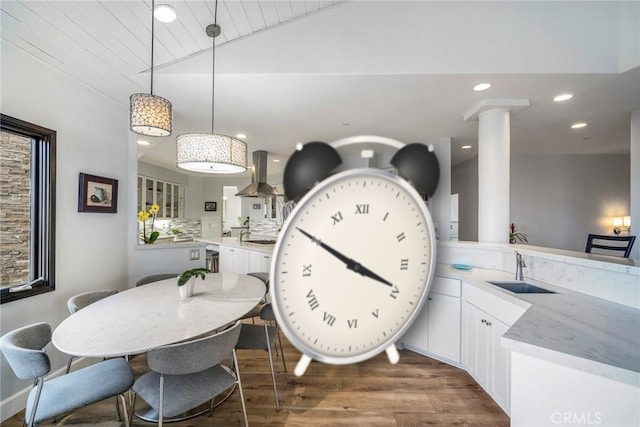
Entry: **3:50**
